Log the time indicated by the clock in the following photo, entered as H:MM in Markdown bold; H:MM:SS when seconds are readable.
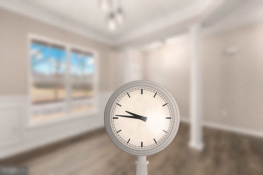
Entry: **9:46**
